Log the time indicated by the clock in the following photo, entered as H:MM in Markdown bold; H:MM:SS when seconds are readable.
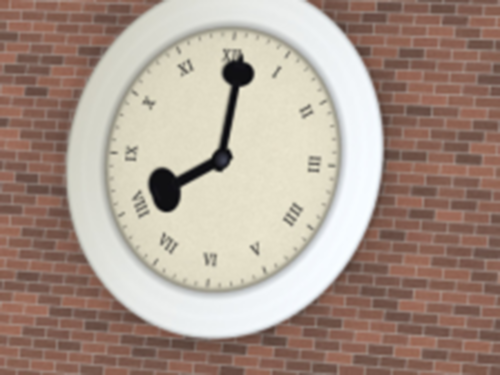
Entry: **8:01**
